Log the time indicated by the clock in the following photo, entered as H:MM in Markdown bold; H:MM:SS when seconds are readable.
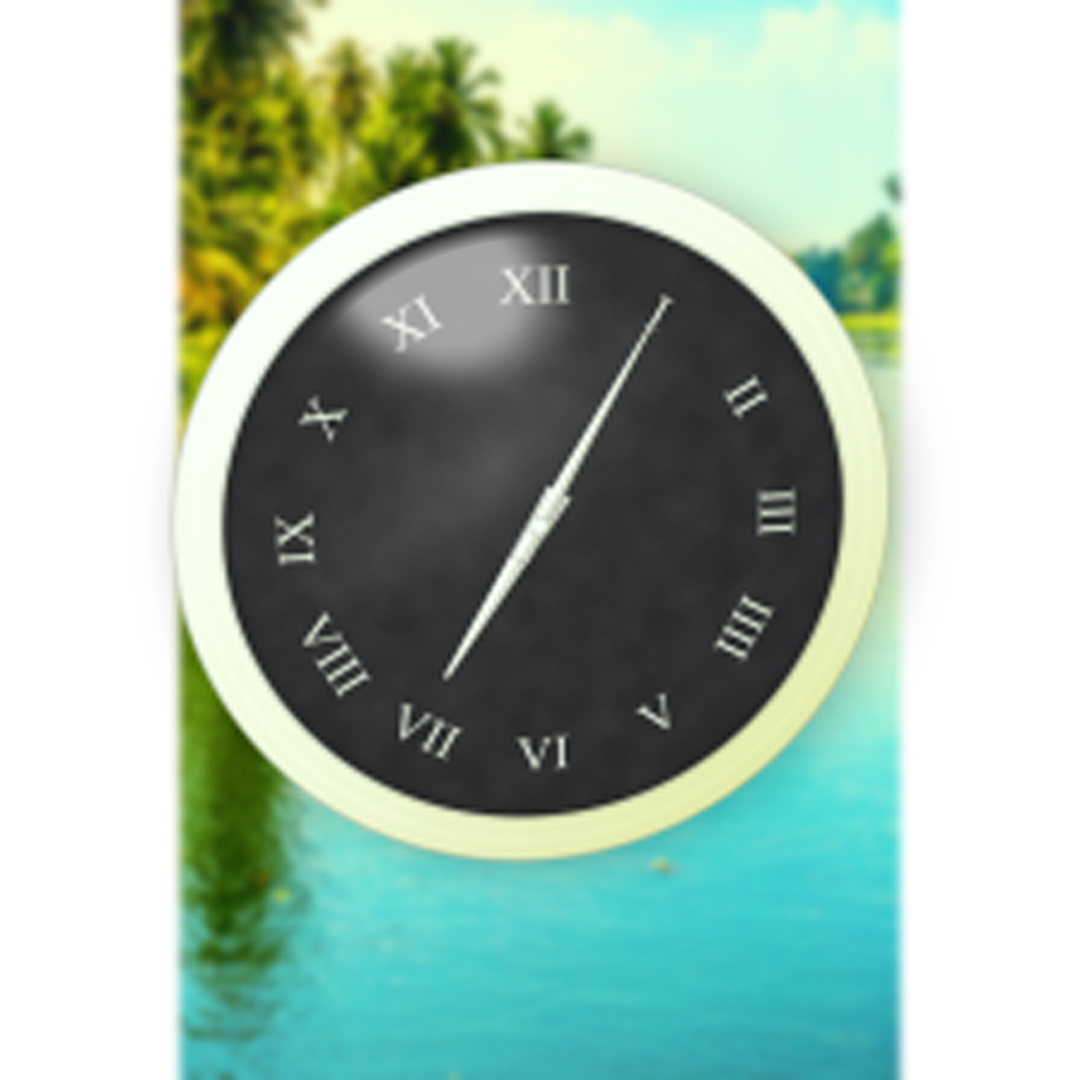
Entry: **7:05**
